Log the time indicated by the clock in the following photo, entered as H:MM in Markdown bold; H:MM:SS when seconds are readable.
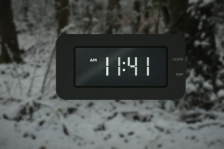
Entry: **11:41**
